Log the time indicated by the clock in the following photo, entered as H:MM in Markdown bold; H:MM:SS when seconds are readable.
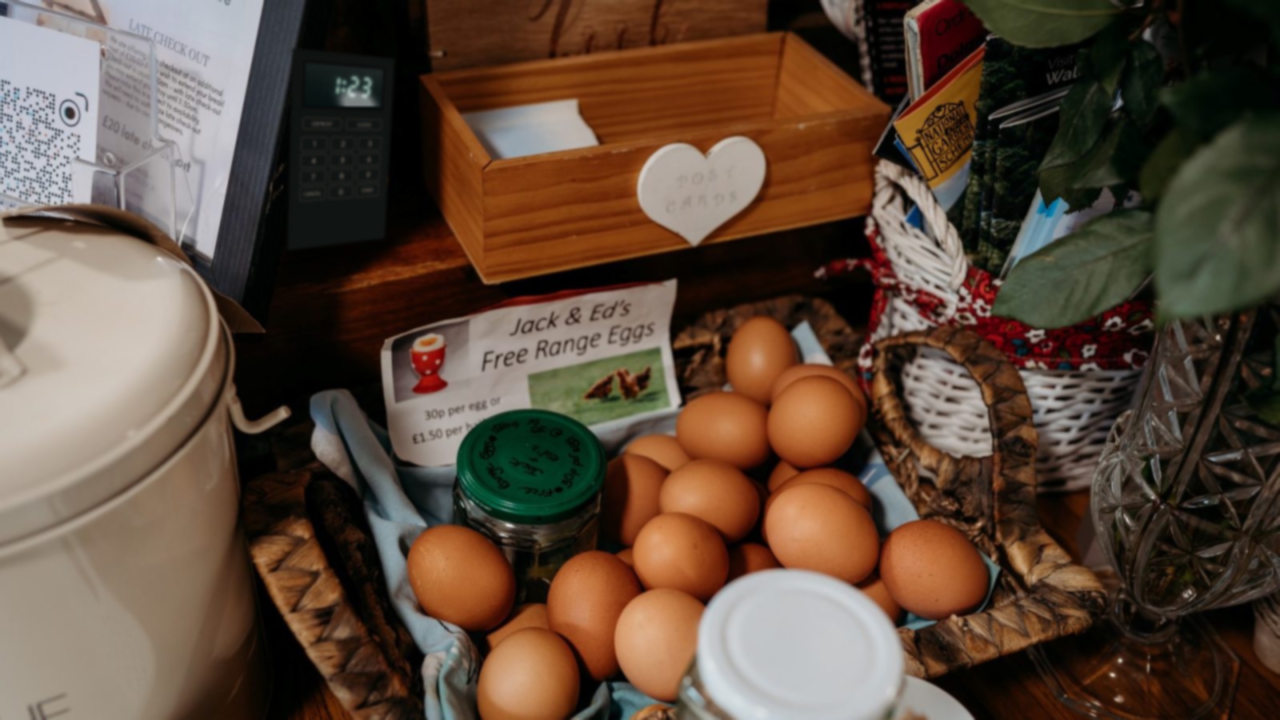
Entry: **1:23**
